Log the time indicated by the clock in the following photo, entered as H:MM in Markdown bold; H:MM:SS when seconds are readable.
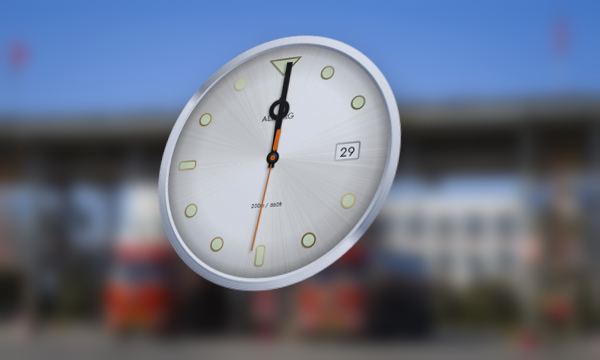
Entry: **12:00:31**
